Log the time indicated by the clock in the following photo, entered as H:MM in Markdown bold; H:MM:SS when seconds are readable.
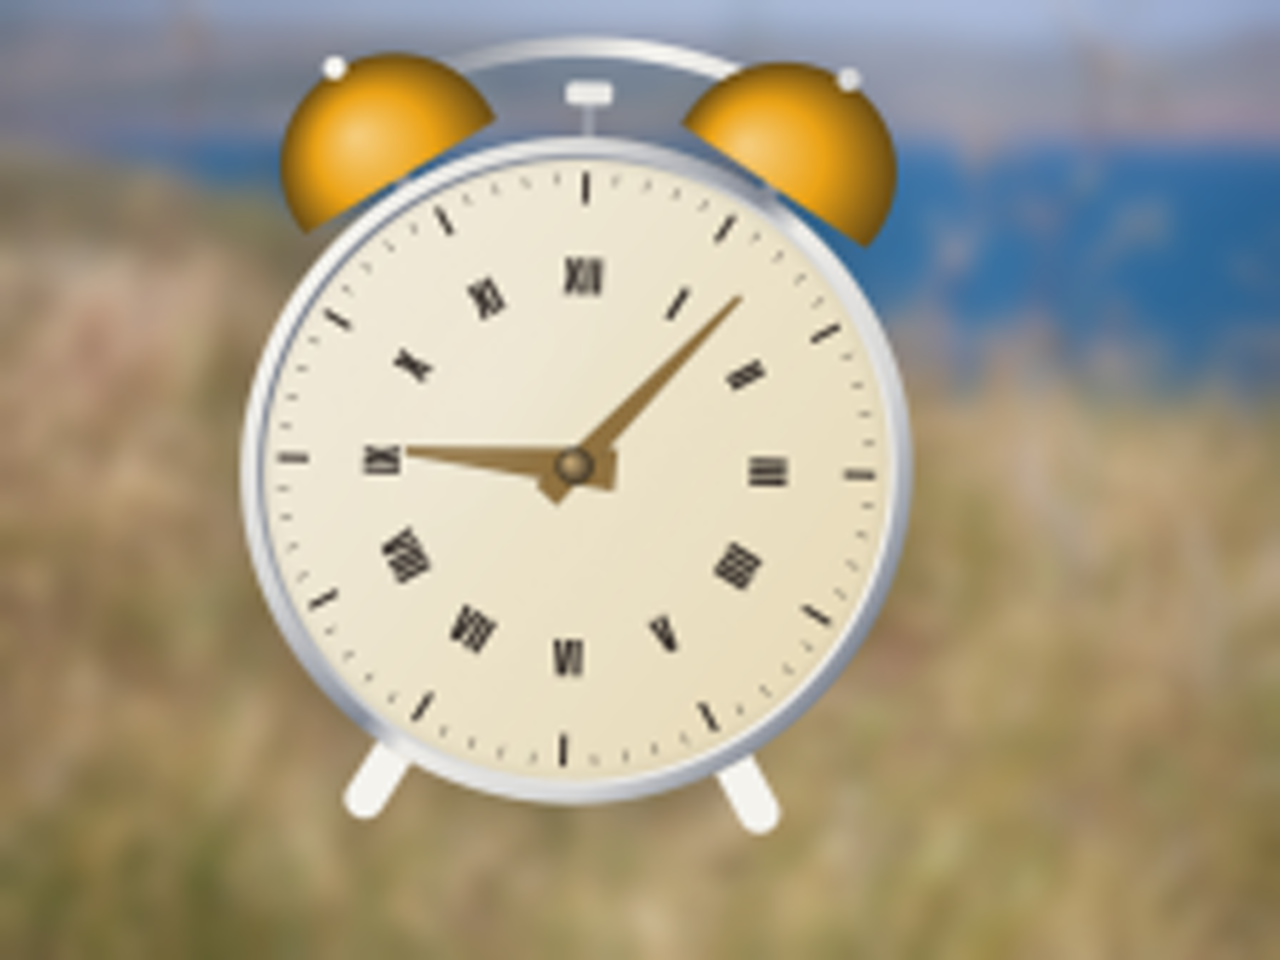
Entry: **9:07**
